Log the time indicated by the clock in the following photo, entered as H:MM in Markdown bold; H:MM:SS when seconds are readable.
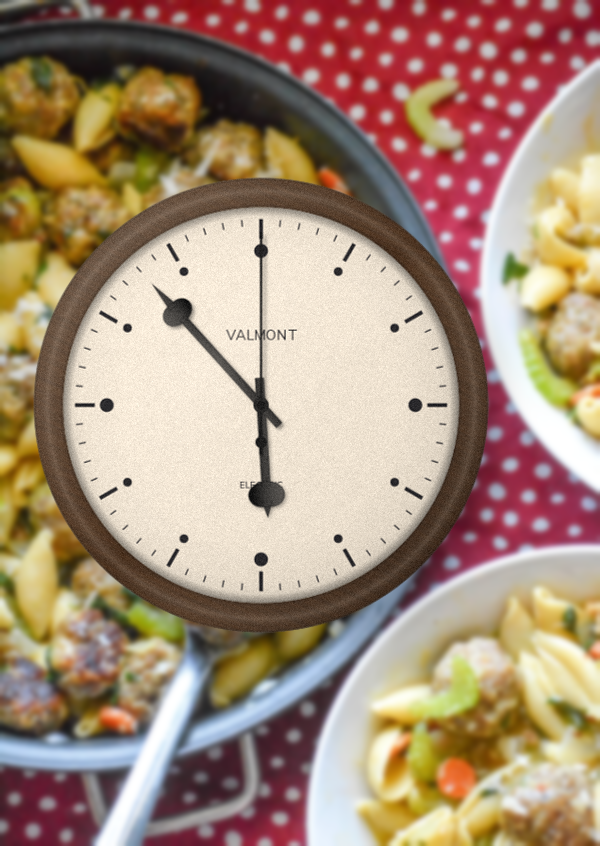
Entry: **5:53:00**
